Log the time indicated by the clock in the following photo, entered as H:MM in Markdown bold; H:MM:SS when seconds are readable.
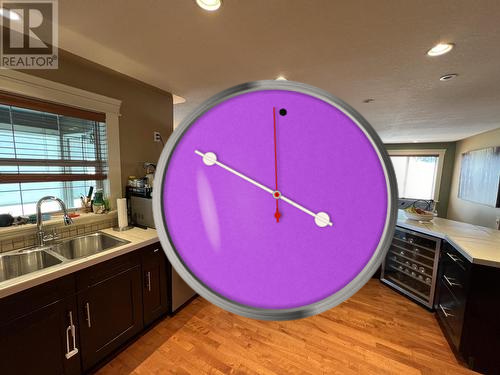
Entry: **3:48:59**
